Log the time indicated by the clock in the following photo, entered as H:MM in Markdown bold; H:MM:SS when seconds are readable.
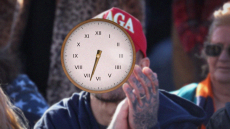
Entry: **6:33**
